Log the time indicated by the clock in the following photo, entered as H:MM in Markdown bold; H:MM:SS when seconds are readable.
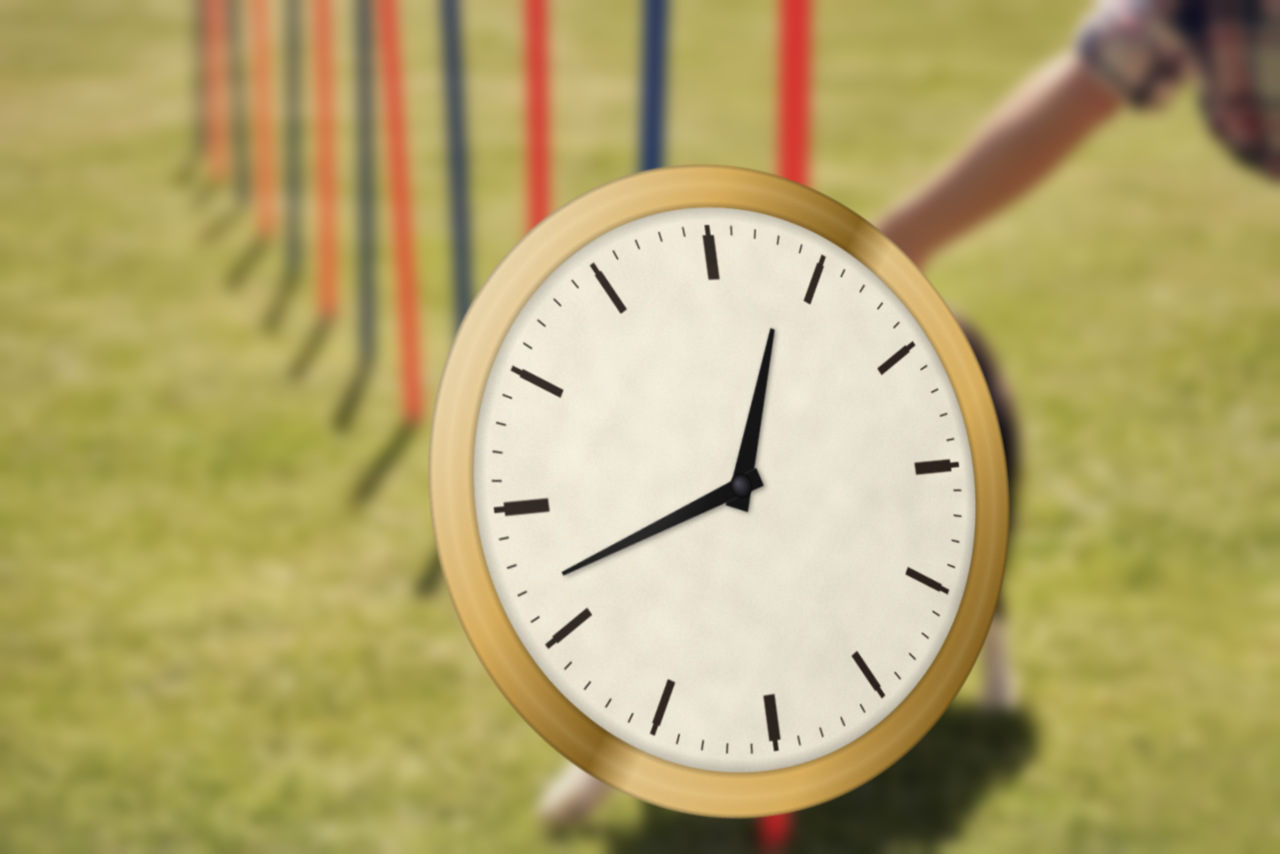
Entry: **12:42**
